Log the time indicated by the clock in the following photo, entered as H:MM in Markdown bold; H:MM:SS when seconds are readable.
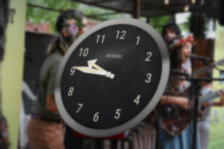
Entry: **9:46**
